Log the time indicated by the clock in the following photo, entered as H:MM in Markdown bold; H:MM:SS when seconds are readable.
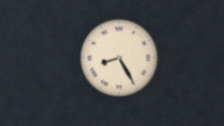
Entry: **8:25**
